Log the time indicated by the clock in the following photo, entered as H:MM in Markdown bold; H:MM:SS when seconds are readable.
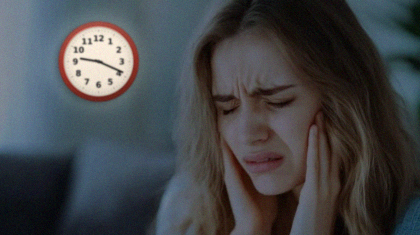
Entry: **9:19**
